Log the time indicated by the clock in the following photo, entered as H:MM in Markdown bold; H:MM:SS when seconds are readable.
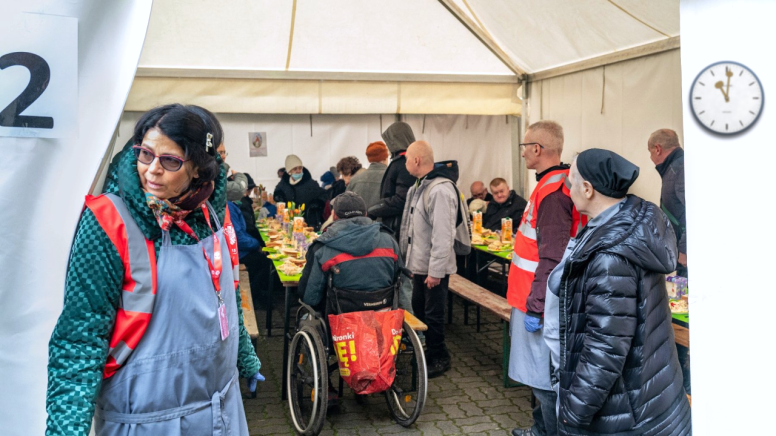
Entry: **11:01**
